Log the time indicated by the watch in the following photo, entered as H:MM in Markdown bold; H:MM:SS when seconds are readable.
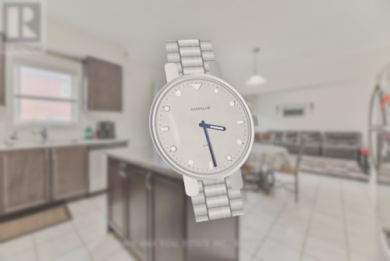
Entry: **3:29**
